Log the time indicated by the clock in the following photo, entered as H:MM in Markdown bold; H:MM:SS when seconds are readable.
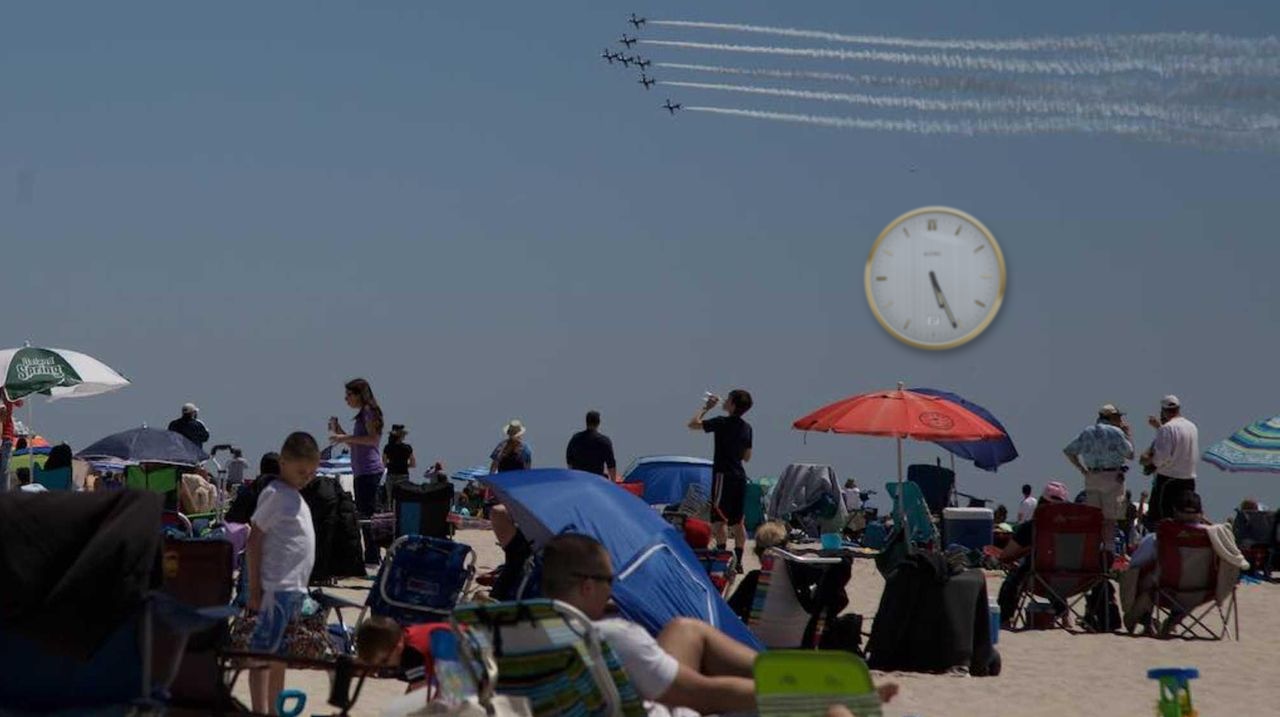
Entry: **5:26**
